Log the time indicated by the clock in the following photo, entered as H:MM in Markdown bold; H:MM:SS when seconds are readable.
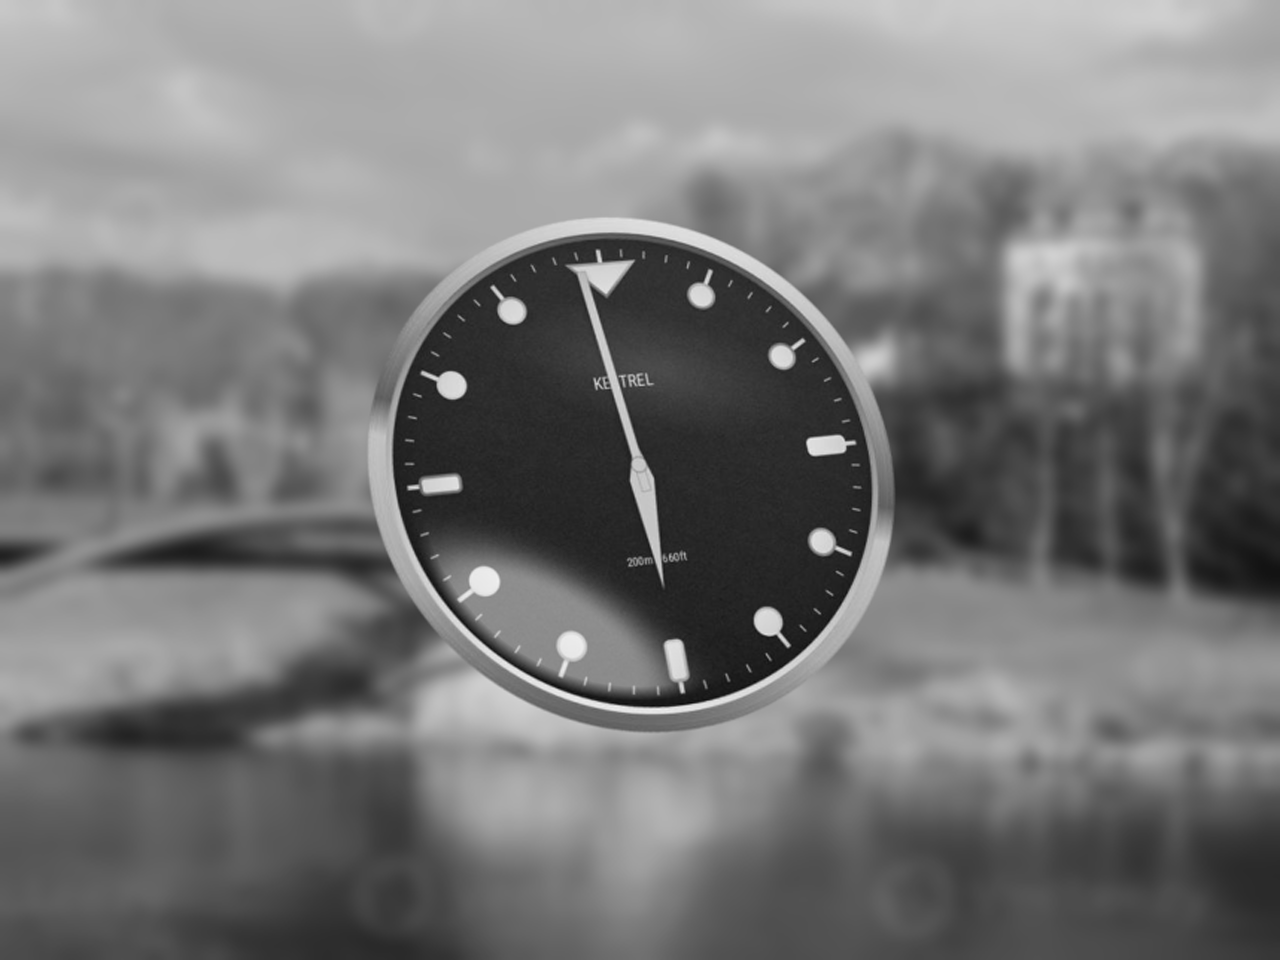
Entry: **5:59**
